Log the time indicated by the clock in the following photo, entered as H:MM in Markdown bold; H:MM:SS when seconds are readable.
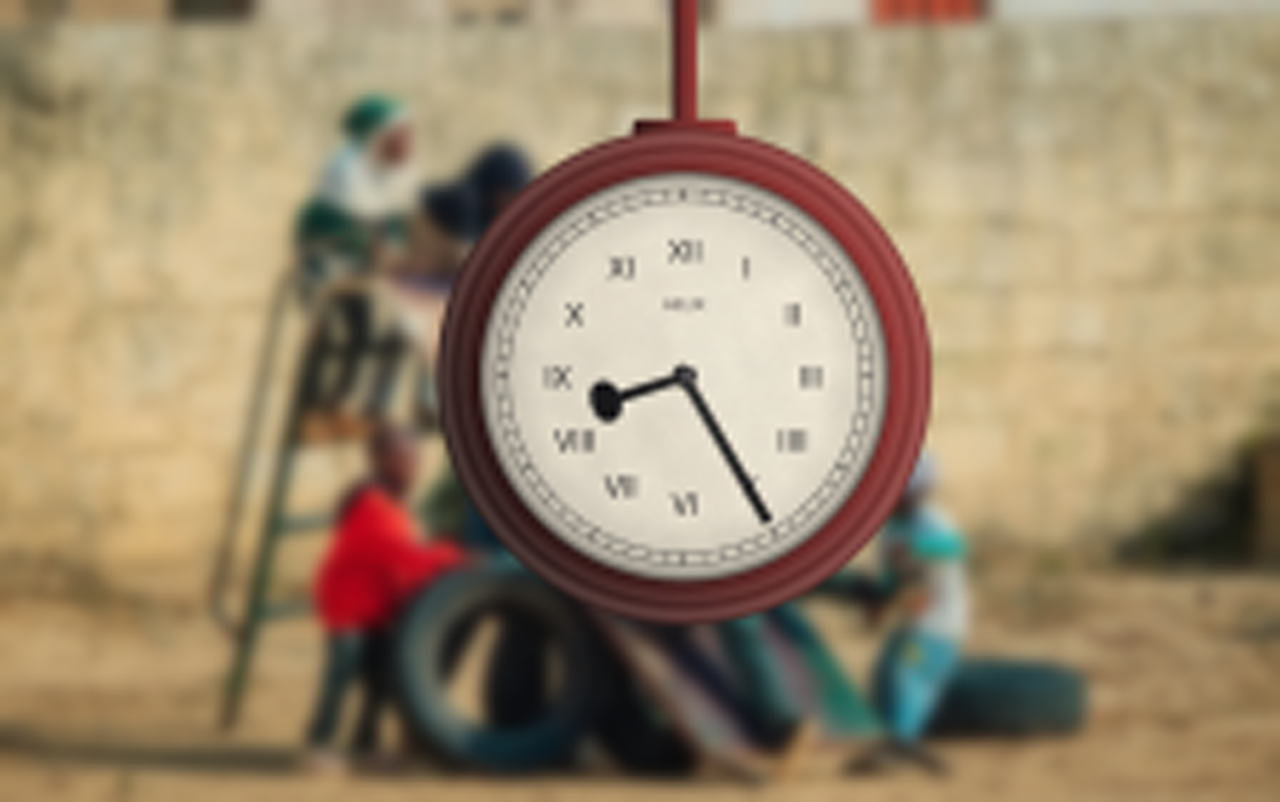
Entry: **8:25**
